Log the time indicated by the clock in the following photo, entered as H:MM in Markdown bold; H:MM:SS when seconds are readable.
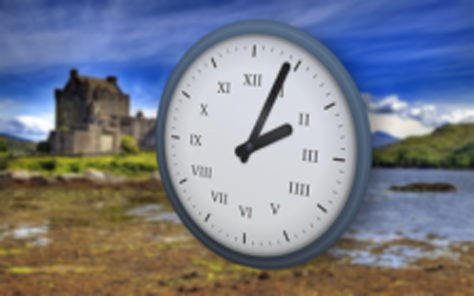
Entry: **2:04**
